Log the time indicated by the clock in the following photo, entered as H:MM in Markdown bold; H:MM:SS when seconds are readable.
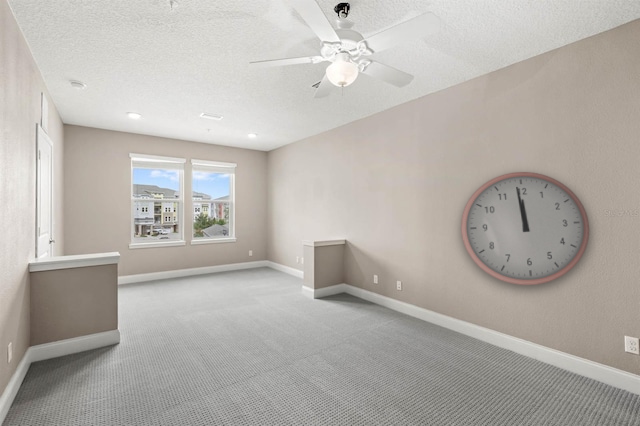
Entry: **11:59**
